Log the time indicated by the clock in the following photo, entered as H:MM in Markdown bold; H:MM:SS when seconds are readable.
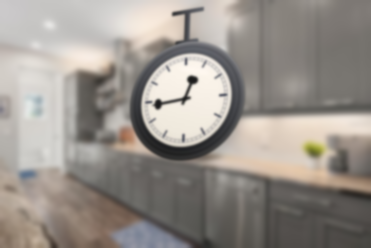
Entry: **12:44**
